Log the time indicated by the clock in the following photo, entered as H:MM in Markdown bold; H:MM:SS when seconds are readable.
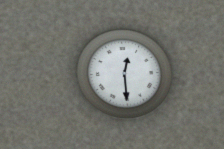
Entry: **12:30**
